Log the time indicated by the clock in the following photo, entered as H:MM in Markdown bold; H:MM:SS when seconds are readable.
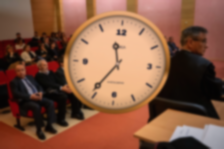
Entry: **11:36**
